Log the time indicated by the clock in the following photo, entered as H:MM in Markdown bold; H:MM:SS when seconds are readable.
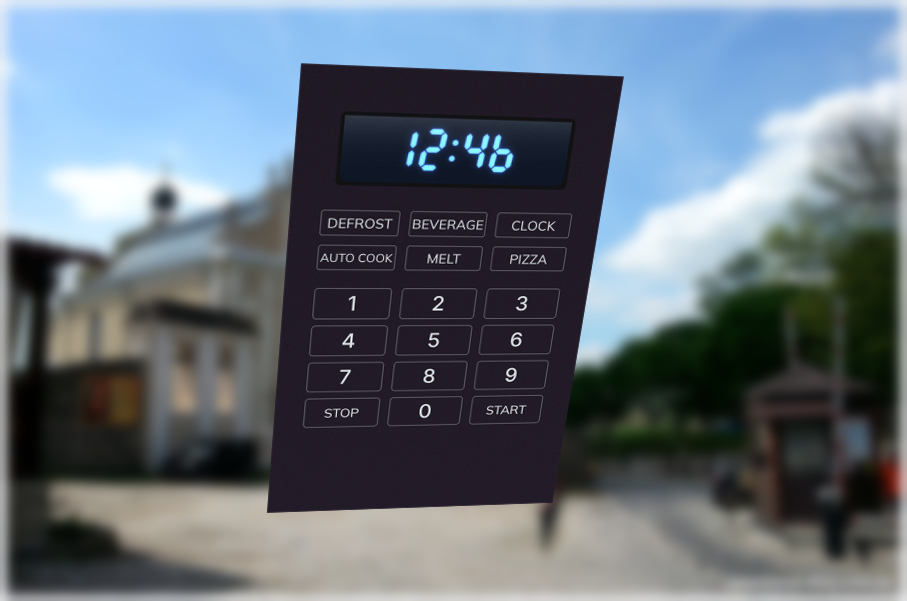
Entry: **12:46**
